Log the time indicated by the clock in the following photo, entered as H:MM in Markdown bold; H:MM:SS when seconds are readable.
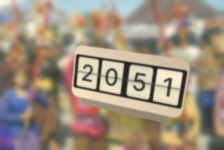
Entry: **20:51**
